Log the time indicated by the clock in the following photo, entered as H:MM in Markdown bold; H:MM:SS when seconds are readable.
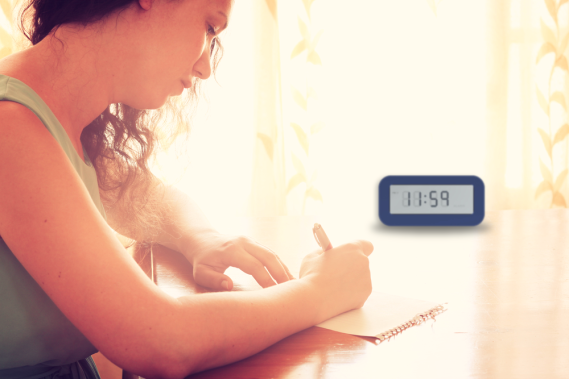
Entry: **11:59**
